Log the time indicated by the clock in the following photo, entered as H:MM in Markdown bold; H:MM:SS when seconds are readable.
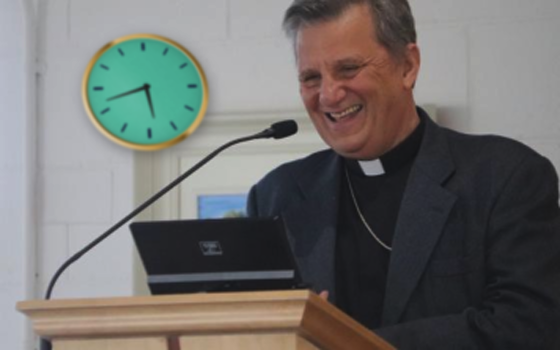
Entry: **5:42**
